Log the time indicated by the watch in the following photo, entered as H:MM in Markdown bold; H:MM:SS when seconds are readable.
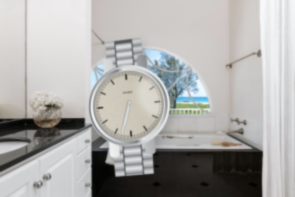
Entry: **6:33**
